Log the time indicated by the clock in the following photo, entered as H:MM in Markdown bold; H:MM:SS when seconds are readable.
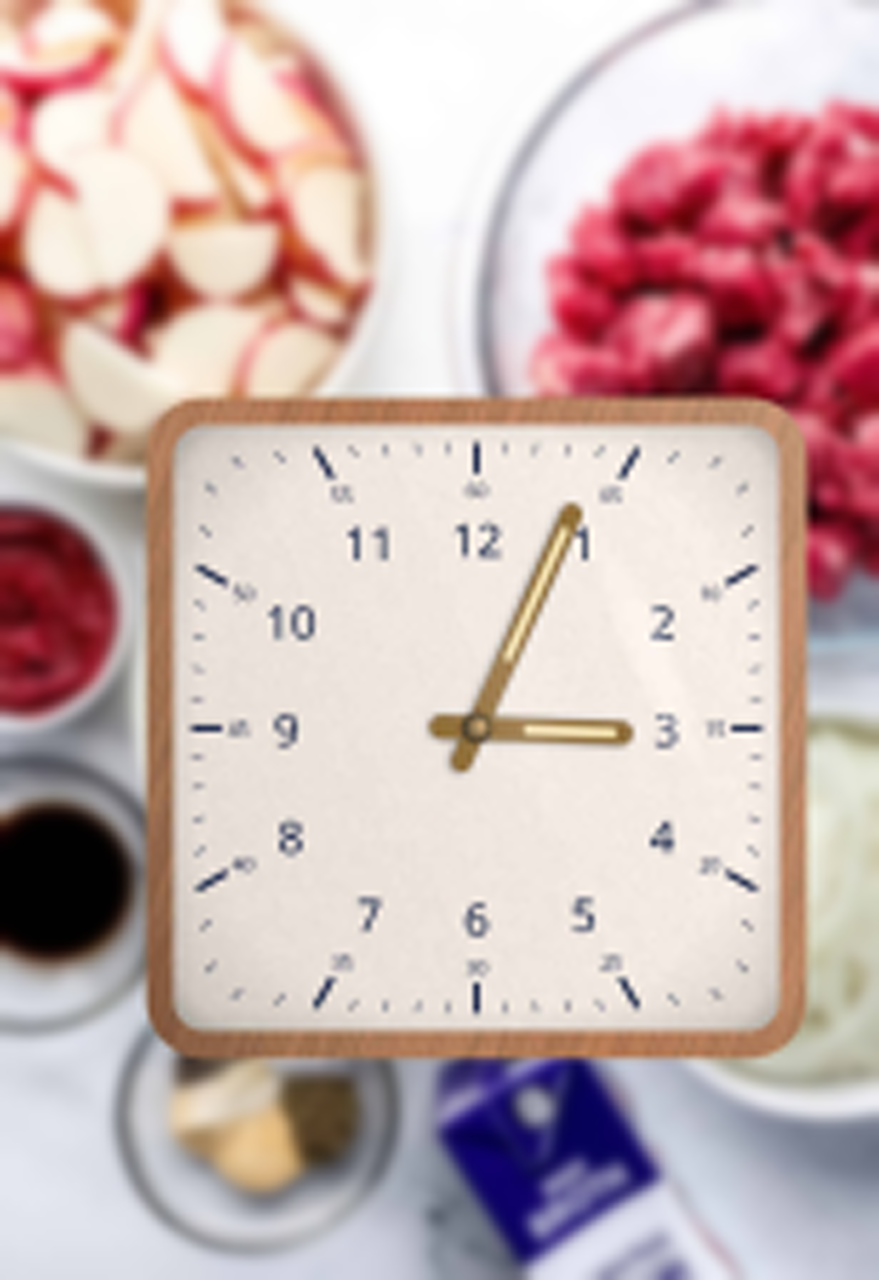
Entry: **3:04**
